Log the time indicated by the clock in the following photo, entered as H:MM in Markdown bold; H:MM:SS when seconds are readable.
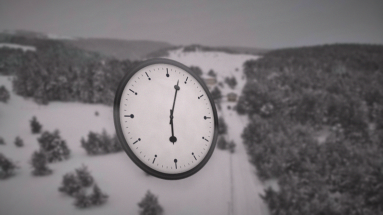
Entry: **6:03**
